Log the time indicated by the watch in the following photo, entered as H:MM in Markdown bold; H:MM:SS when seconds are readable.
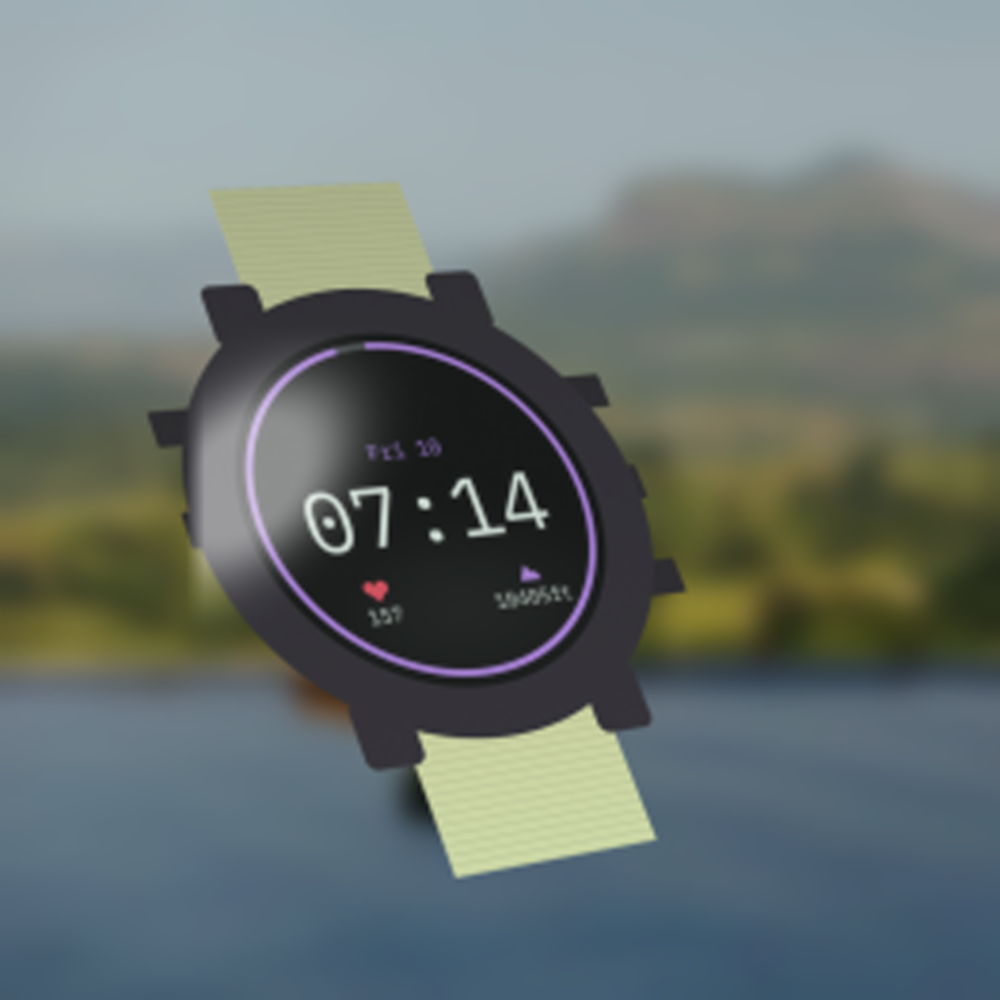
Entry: **7:14**
